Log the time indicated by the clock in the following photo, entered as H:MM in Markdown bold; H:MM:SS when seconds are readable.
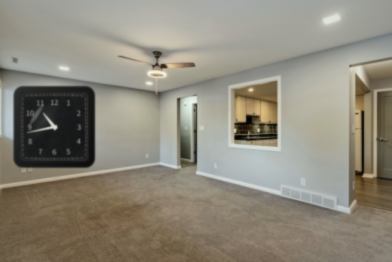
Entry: **10:43**
